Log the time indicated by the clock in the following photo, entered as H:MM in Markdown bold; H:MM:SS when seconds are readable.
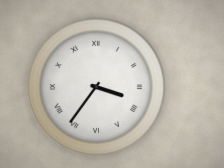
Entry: **3:36**
